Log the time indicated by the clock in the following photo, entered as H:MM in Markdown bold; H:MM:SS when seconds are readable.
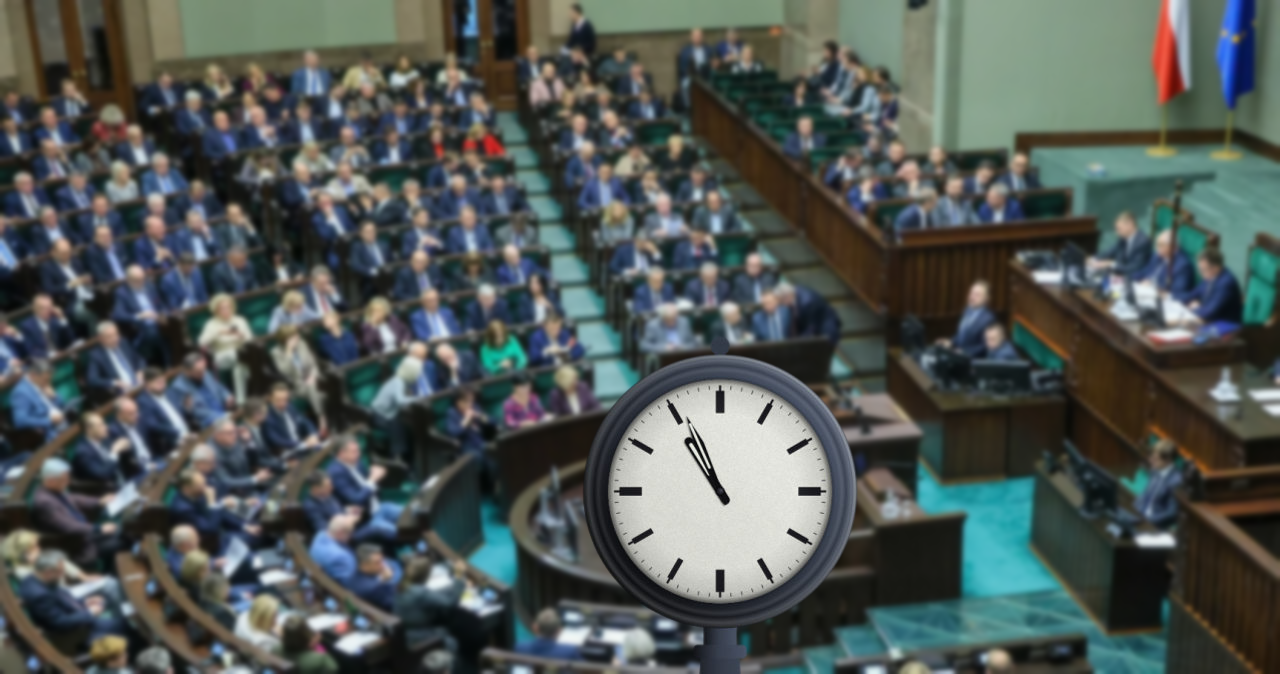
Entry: **10:56**
